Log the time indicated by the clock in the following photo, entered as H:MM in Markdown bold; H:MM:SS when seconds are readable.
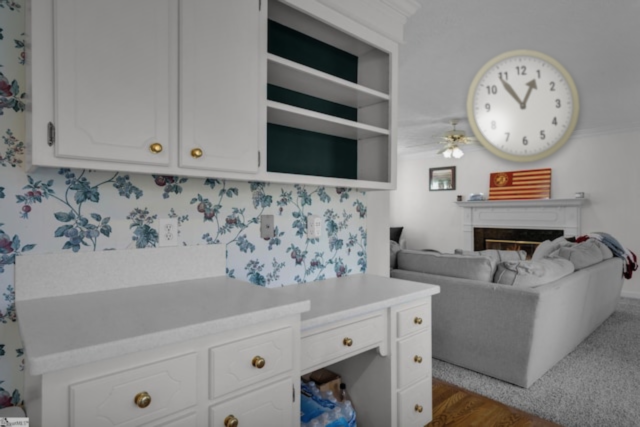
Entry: **12:54**
